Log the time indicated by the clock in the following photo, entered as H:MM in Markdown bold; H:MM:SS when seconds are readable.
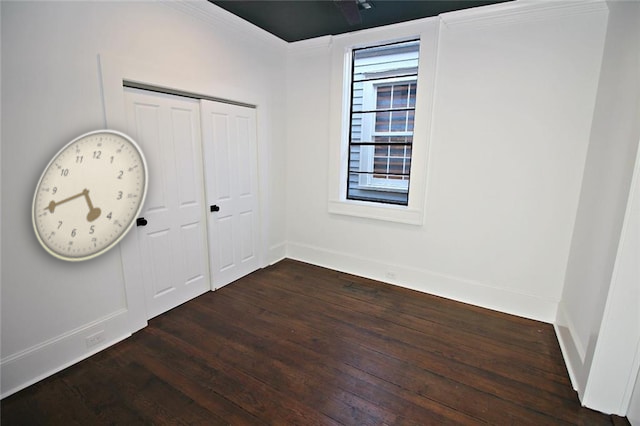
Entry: **4:41**
